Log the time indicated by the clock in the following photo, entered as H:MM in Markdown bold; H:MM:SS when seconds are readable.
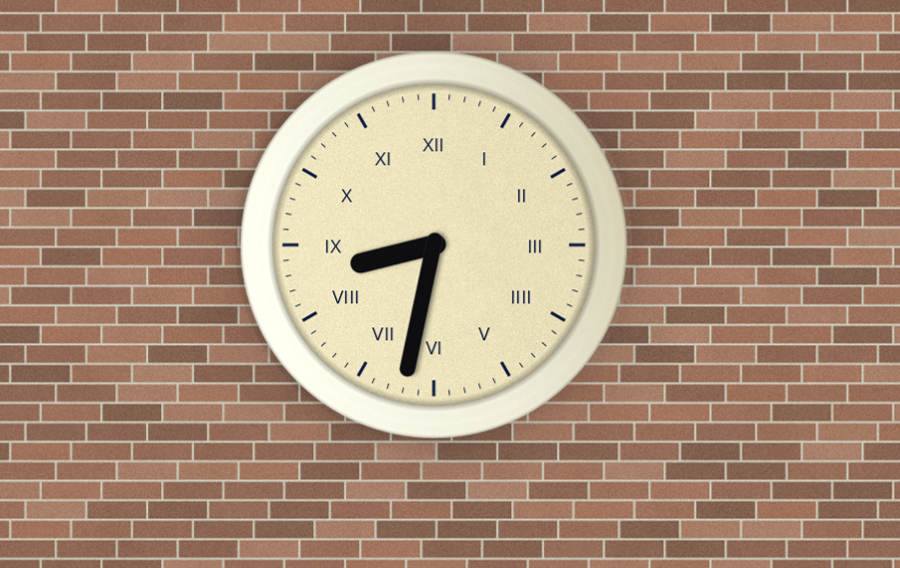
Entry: **8:32**
